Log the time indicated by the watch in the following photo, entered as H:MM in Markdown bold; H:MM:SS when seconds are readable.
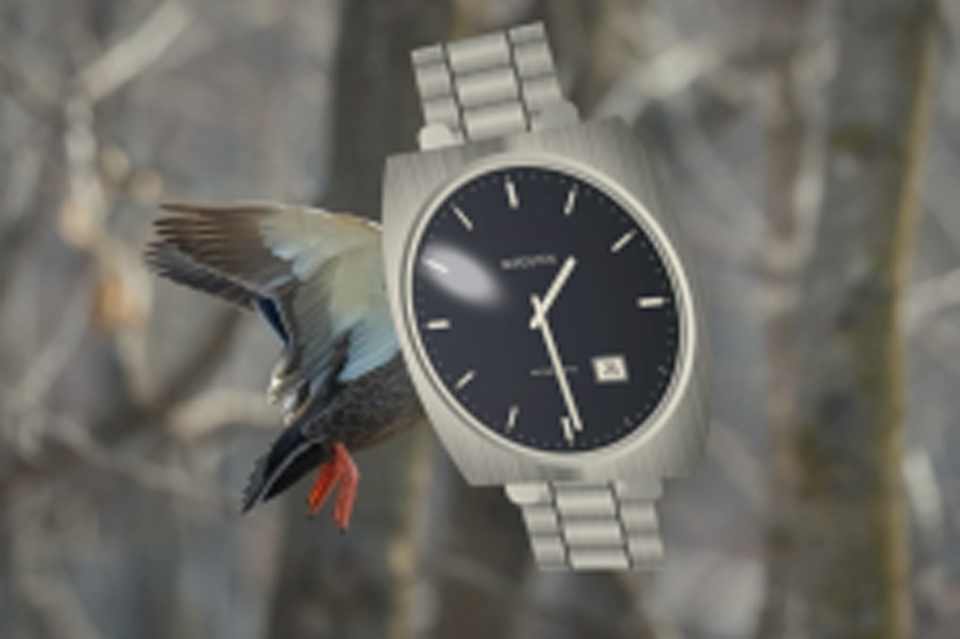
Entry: **1:29**
